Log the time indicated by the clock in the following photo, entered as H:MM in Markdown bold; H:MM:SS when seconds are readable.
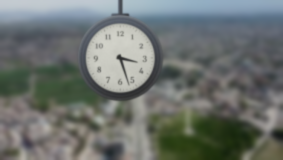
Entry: **3:27**
